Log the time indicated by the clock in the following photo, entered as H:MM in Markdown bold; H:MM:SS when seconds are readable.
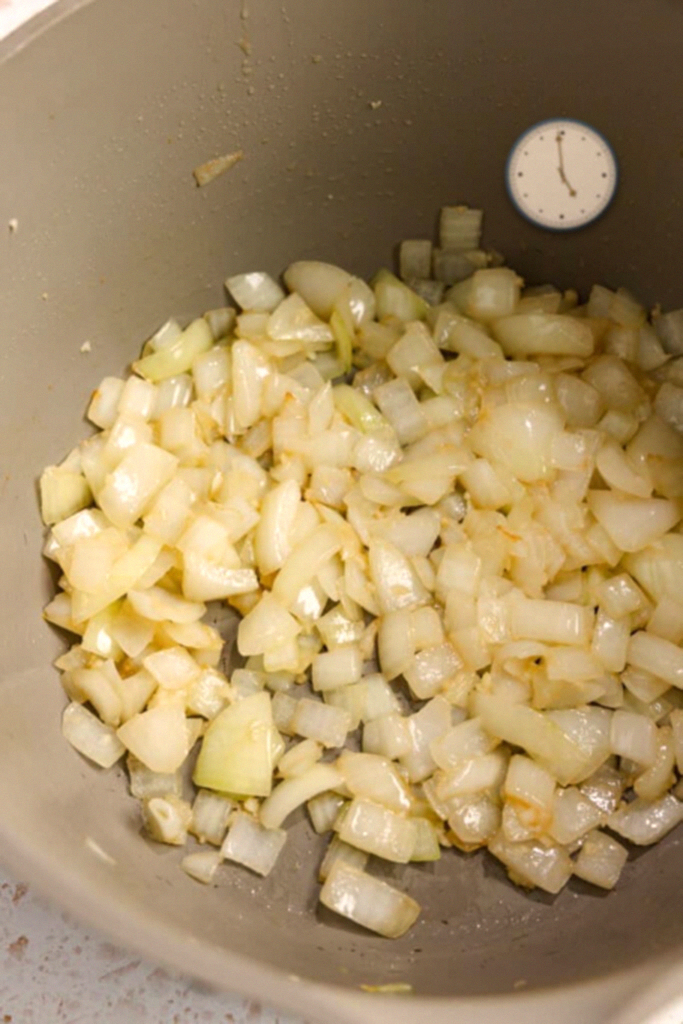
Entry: **4:59**
